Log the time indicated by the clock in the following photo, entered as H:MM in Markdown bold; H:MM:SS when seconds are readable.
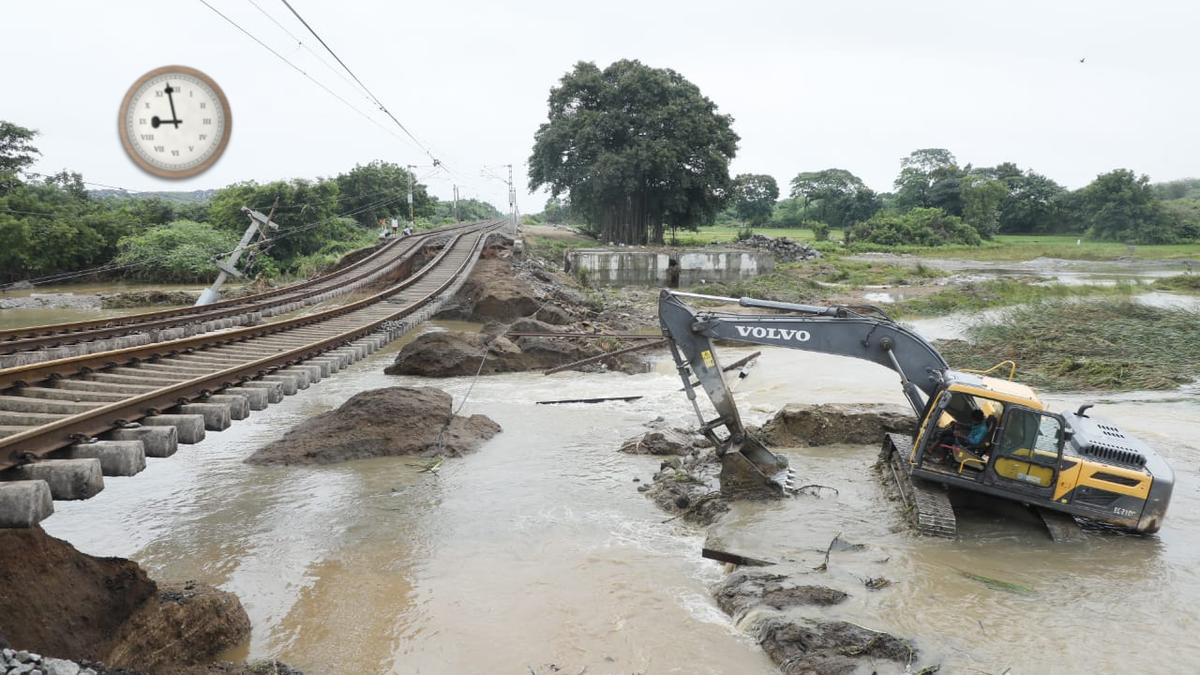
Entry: **8:58**
